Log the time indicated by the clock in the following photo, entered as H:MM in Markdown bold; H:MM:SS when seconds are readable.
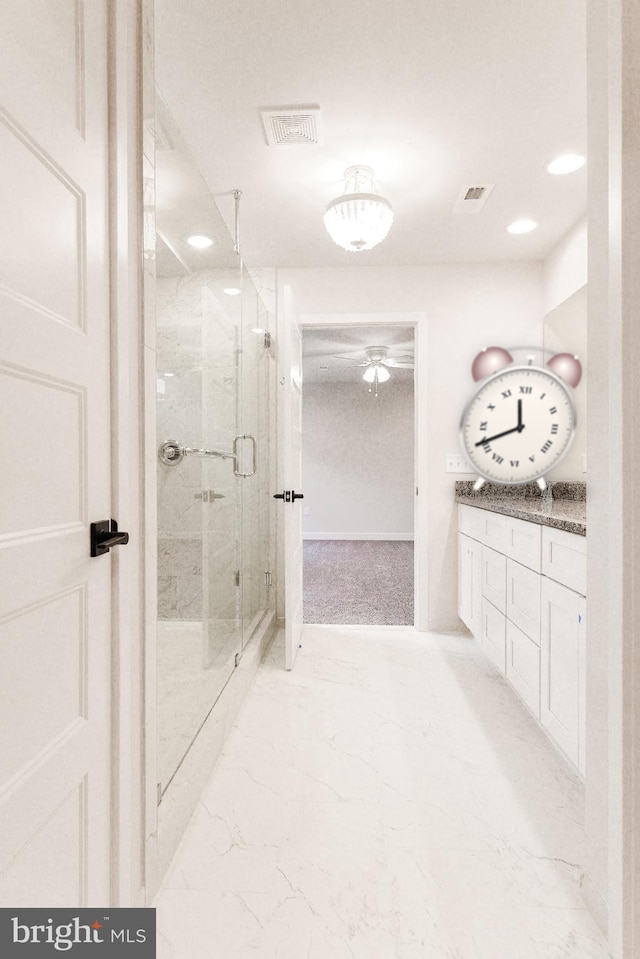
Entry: **11:41**
